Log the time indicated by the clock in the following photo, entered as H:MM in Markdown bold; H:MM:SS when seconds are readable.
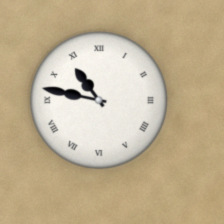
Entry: **10:47**
